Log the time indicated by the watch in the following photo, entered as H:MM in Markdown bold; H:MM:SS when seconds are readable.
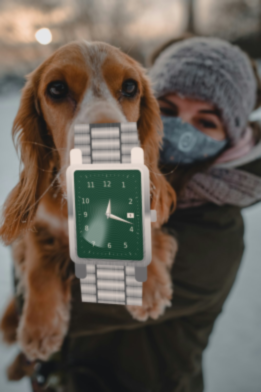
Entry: **12:18**
